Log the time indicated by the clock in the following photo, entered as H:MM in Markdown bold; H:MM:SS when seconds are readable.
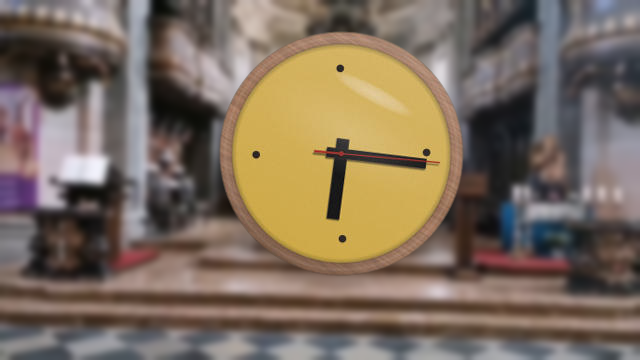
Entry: **6:16:16**
